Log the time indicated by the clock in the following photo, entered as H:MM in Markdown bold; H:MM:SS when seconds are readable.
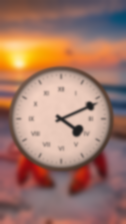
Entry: **4:11**
